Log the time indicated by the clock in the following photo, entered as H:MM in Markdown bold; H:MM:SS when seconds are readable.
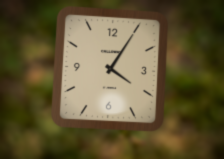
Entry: **4:05**
